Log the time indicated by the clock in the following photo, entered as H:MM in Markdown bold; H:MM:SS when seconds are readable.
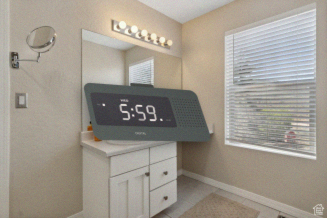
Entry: **5:59**
